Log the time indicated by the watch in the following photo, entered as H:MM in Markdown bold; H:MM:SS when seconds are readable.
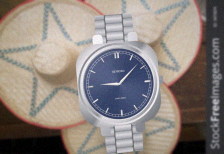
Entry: **9:08**
